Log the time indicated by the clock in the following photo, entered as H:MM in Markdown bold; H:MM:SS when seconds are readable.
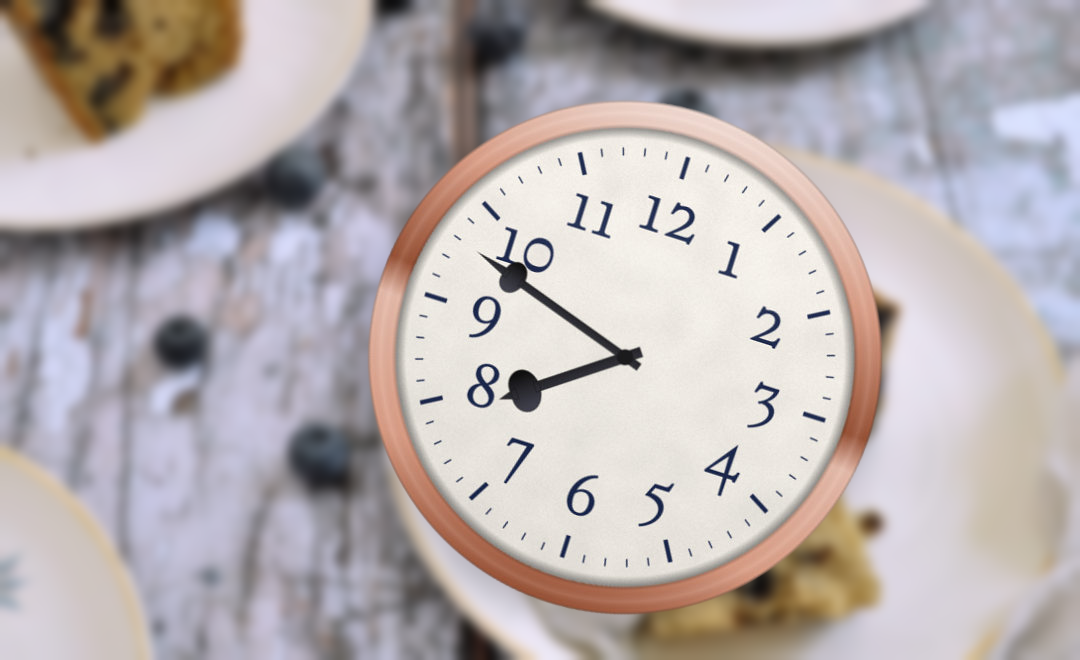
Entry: **7:48**
